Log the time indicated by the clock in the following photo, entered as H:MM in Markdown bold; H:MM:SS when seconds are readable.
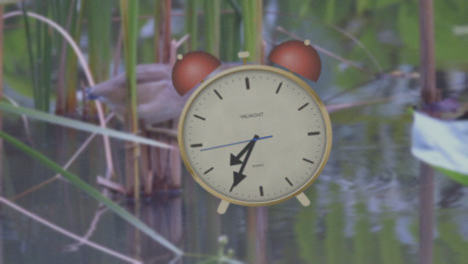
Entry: **7:34:44**
